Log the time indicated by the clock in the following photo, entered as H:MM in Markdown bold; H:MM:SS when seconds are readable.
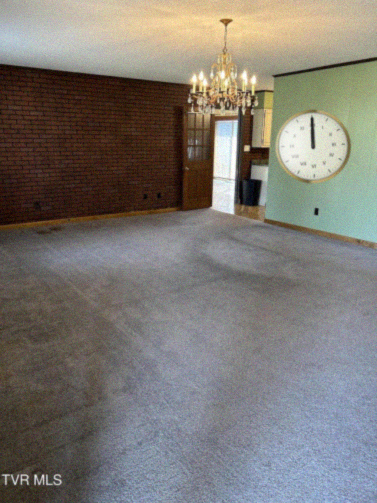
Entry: **12:00**
